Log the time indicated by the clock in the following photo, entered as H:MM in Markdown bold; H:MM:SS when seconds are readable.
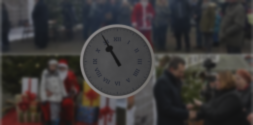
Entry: **10:55**
